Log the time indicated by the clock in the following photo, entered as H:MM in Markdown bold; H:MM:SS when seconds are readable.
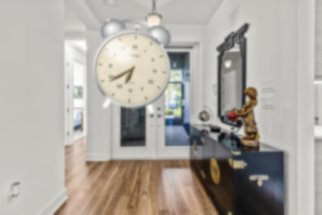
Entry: **6:39**
